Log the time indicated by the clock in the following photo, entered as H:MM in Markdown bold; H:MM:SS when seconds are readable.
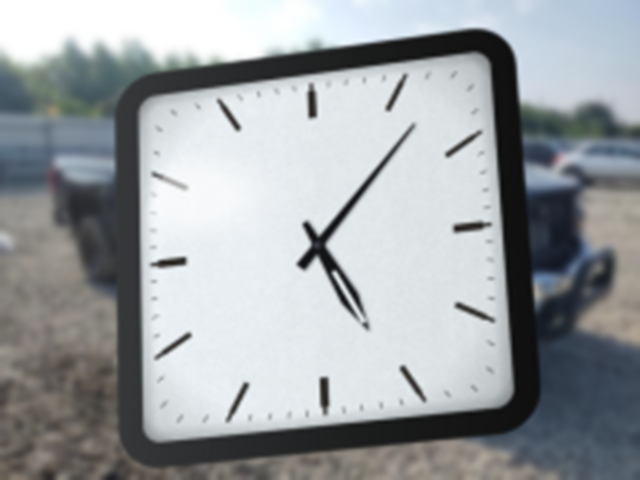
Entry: **5:07**
